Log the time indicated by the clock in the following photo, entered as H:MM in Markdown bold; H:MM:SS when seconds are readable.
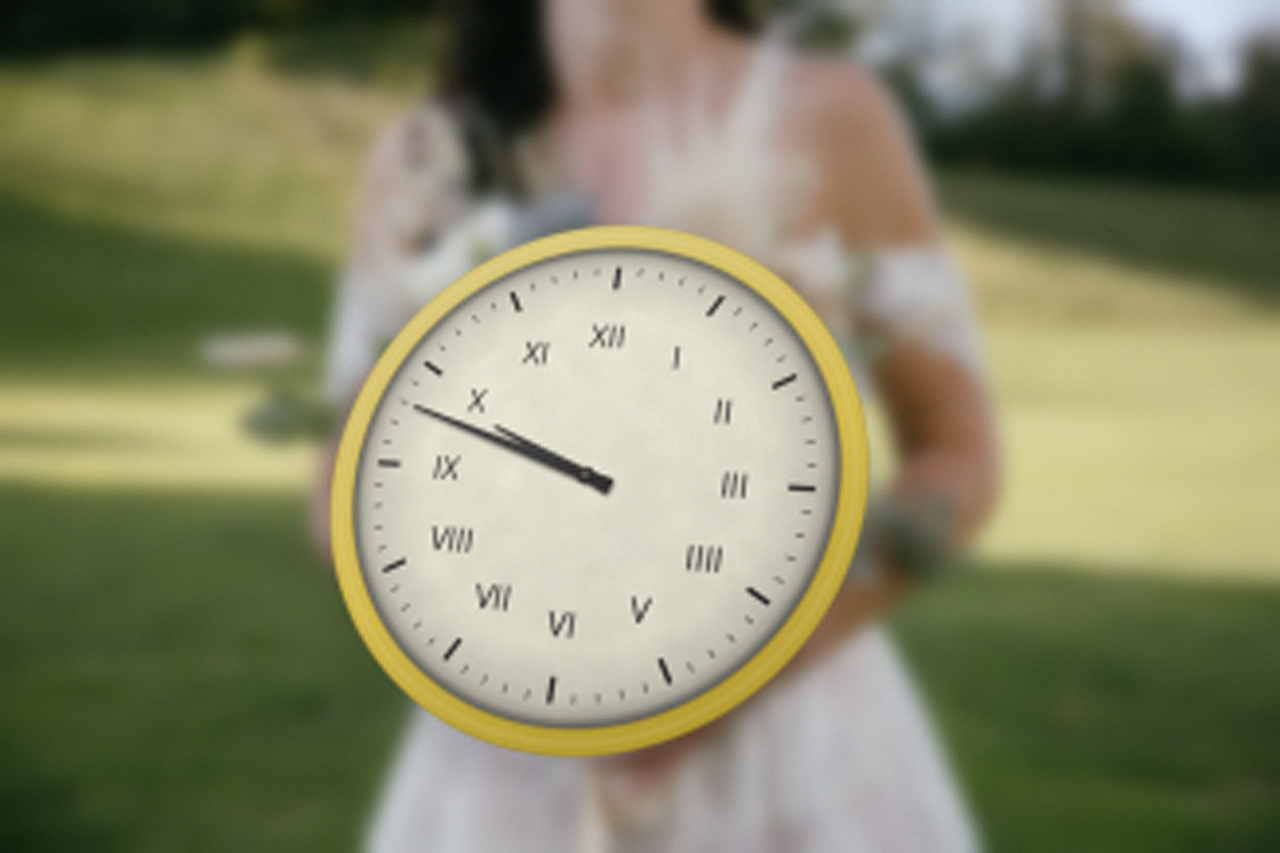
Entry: **9:48**
